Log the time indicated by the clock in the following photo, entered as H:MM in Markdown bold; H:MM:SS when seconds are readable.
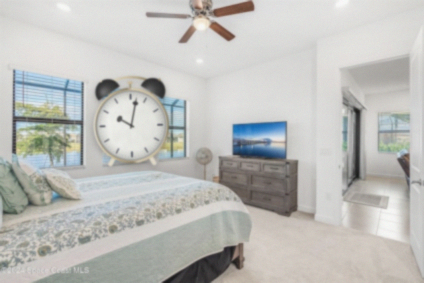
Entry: **10:02**
